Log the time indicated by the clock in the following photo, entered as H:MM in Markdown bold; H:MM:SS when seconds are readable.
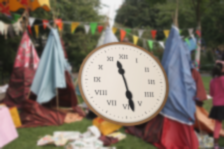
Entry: **11:28**
